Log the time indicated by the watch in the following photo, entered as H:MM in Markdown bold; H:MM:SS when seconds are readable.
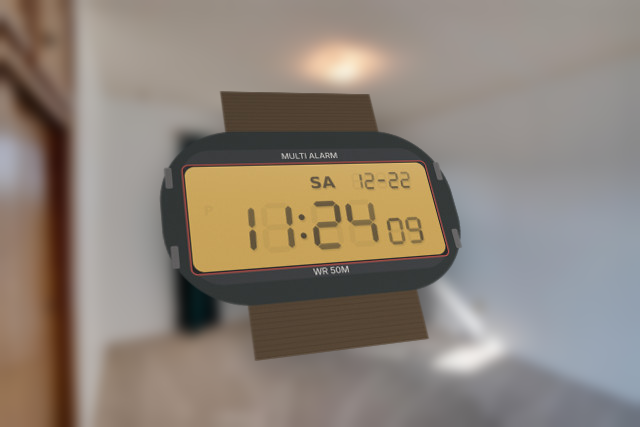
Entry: **11:24:09**
